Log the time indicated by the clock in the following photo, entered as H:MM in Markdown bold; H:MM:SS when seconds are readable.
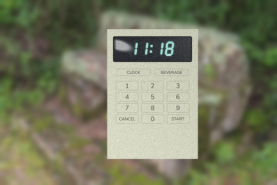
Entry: **11:18**
